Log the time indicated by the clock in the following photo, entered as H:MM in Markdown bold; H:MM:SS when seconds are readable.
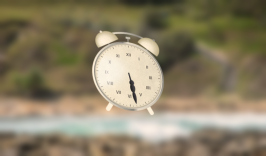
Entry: **5:28**
